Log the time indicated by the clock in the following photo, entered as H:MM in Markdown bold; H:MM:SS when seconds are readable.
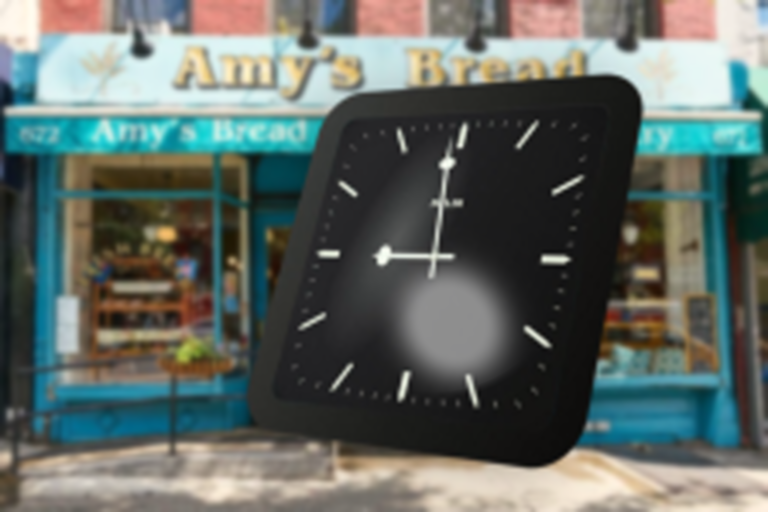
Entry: **8:59**
